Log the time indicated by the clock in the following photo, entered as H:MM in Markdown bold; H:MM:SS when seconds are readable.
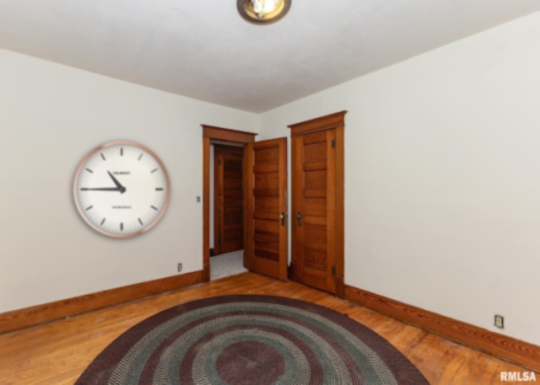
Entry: **10:45**
